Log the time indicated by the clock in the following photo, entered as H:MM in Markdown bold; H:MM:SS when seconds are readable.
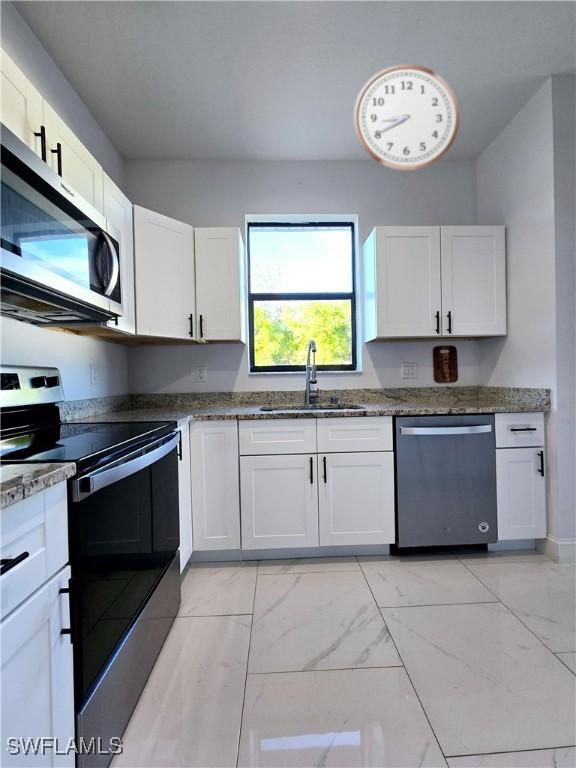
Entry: **8:40**
